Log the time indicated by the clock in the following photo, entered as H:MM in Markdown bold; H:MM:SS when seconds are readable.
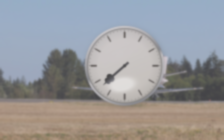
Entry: **7:38**
